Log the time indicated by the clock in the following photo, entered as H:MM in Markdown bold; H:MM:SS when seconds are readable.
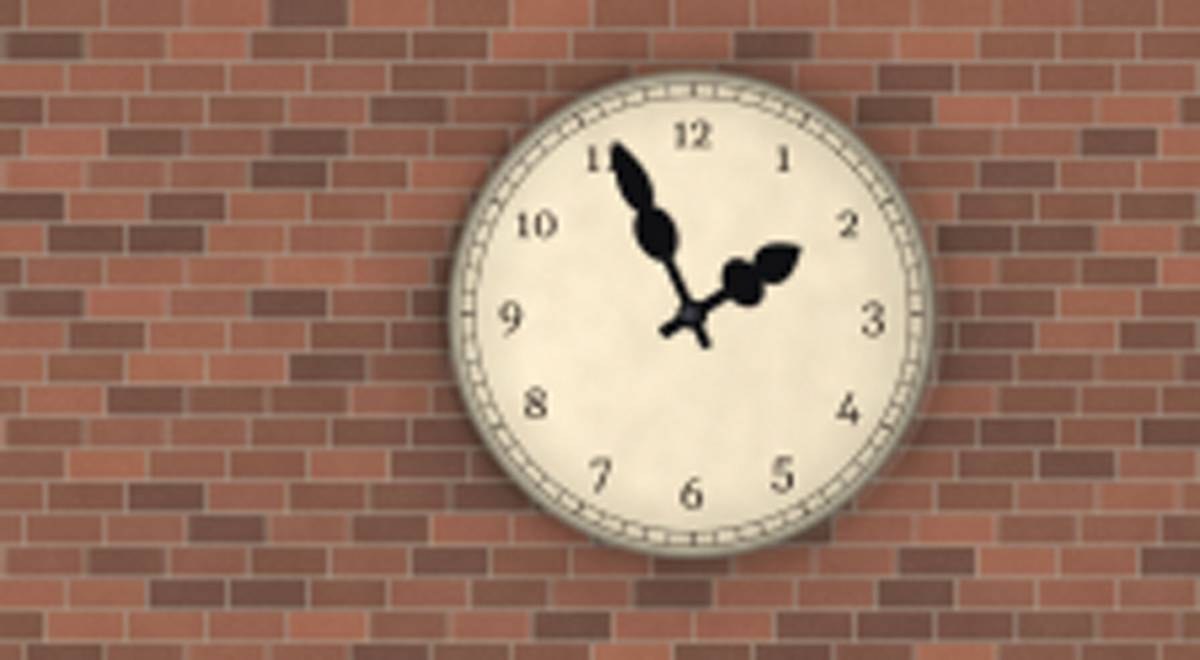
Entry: **1:56**
